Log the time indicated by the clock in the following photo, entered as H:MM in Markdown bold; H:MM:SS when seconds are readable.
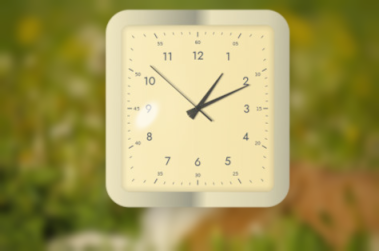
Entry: **1:10:52**
